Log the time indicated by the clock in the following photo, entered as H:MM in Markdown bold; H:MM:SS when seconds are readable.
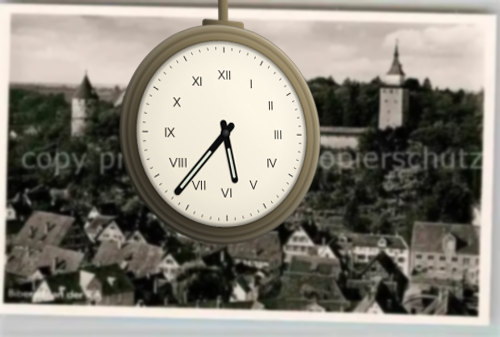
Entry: **5:37**
